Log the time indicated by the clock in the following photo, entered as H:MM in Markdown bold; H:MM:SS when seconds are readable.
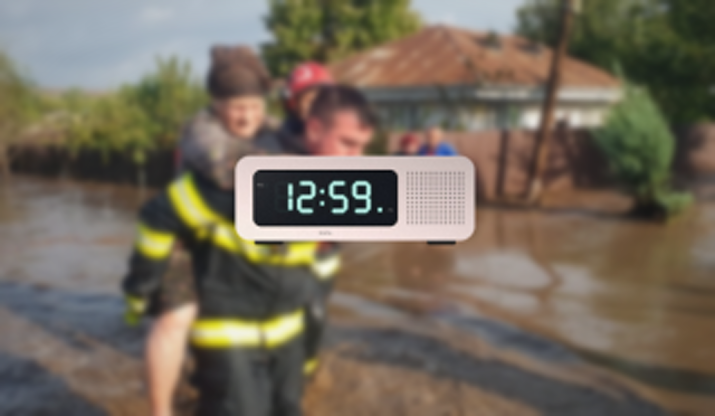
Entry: **12:59**
